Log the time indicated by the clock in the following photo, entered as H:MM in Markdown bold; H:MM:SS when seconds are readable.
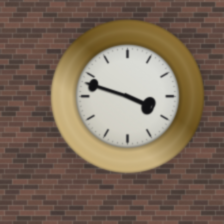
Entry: **3:48**
